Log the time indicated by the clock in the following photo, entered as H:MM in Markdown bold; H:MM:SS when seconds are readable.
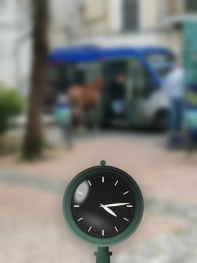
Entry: **4:14**
